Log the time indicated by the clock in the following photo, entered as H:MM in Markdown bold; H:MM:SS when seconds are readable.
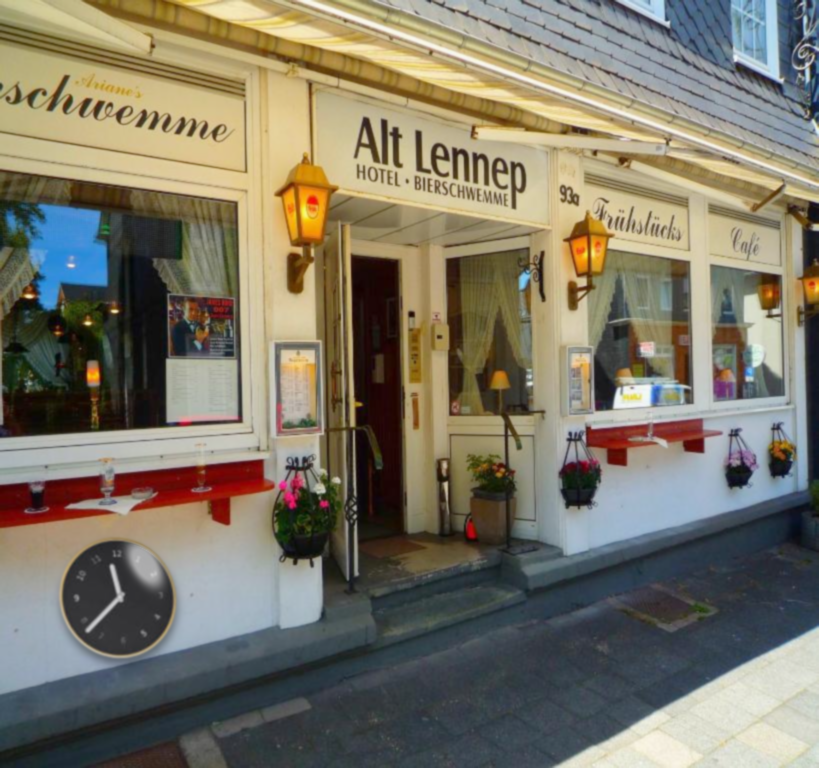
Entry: **11:38**
